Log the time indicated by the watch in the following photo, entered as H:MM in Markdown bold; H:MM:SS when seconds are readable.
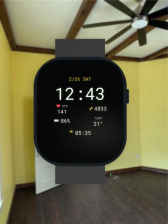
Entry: **12:43**
